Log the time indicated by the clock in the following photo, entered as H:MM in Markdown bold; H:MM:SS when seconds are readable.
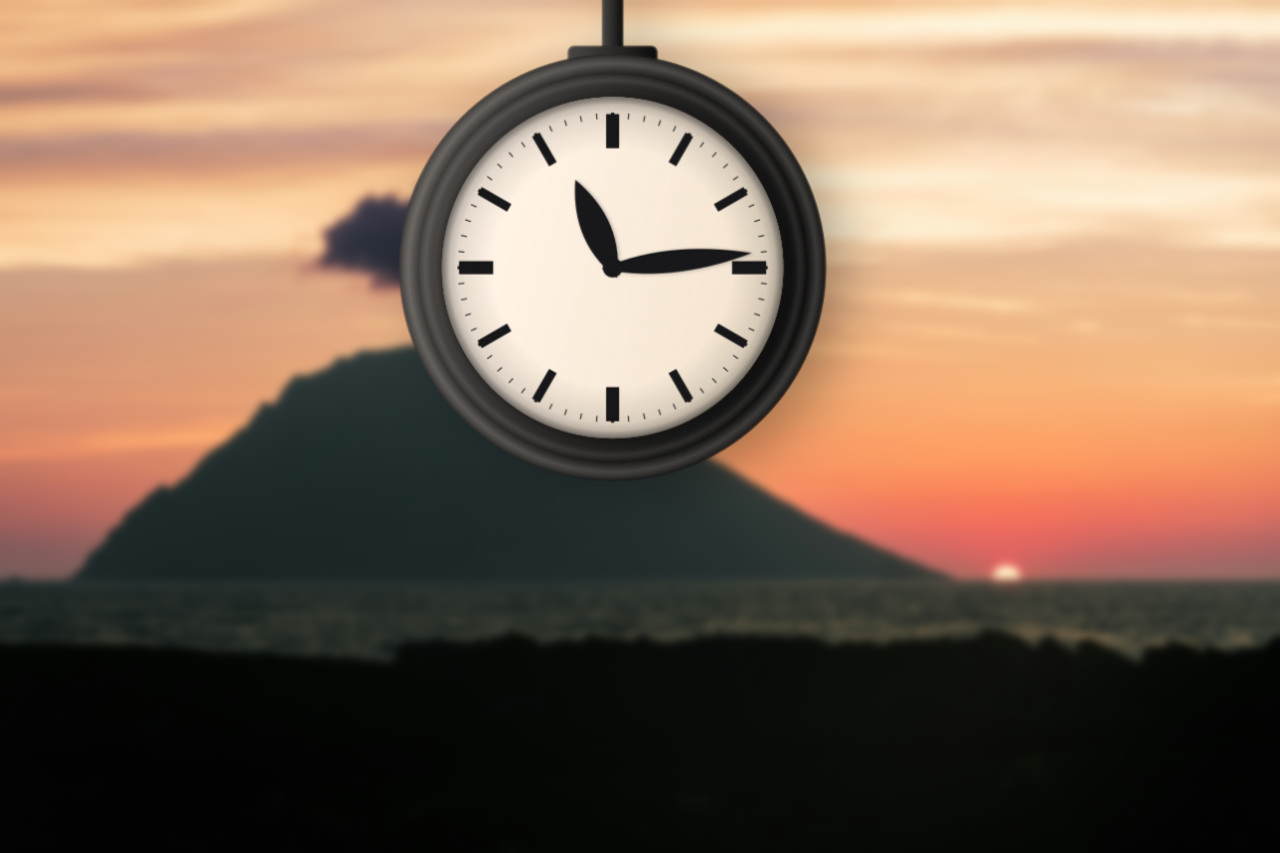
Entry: **11:14**
